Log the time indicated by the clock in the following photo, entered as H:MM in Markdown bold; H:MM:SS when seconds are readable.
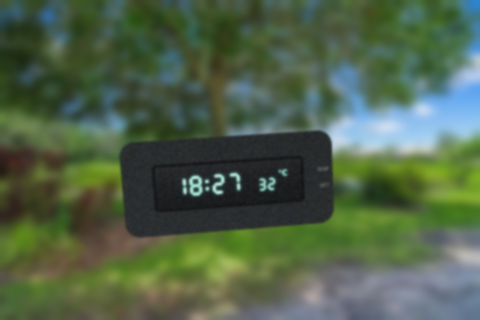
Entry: **18:27**
